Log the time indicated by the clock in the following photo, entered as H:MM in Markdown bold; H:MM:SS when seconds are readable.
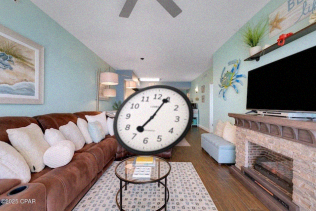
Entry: **7:04**
